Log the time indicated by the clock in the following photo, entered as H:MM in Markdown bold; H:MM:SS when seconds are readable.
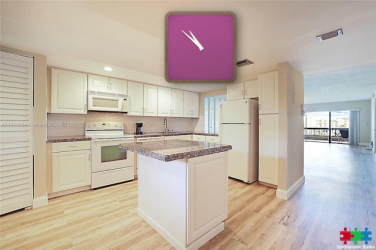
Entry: **10:52**
